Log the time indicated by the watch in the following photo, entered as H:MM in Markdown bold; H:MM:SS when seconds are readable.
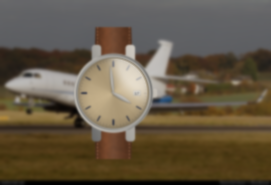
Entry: **3:59**
